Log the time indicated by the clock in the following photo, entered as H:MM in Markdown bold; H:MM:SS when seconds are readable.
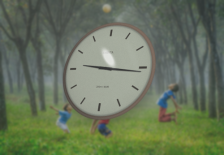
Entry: **9:16**
